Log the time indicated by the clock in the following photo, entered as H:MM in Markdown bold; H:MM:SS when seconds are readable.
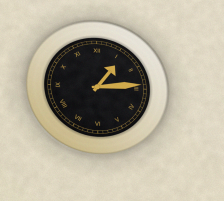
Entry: **1:14**
